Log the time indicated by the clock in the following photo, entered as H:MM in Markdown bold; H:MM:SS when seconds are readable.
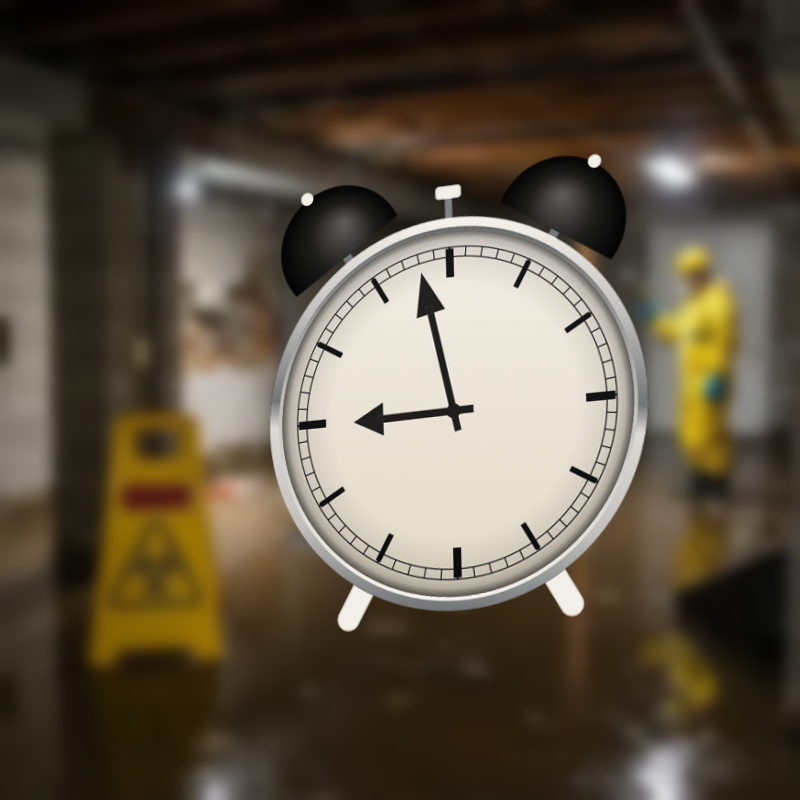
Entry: **8:58**
